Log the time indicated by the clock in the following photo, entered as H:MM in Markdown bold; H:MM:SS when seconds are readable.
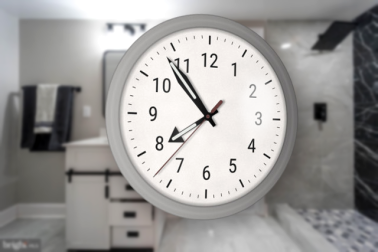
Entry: **7:53:37**
